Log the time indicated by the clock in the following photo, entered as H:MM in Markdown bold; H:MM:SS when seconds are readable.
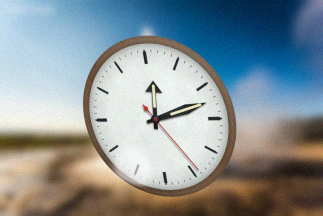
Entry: **12:12:24**
